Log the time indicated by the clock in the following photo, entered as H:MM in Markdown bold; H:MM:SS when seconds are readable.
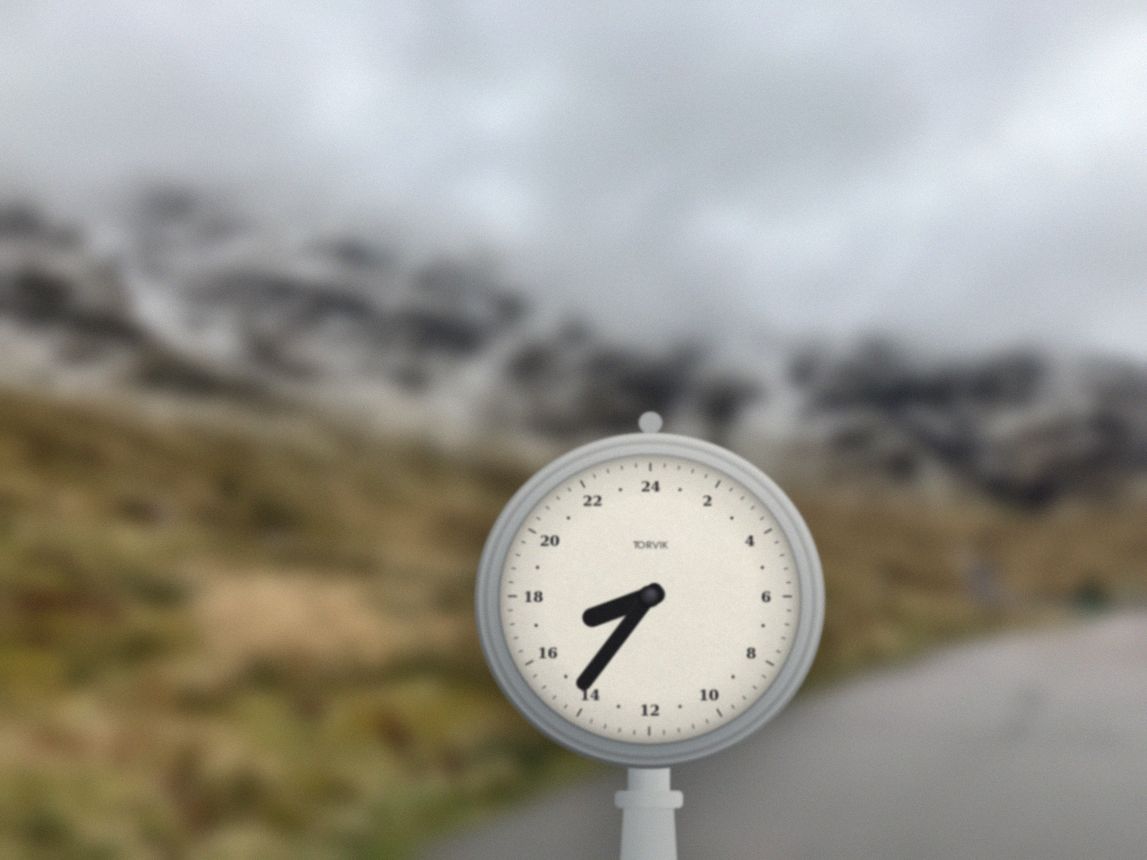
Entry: **16:36**
